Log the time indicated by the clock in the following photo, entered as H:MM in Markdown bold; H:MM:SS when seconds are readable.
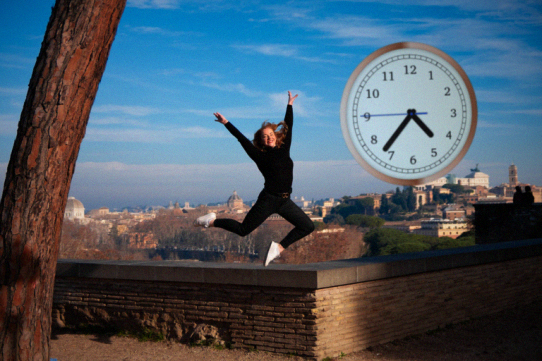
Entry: **4:36:45**
